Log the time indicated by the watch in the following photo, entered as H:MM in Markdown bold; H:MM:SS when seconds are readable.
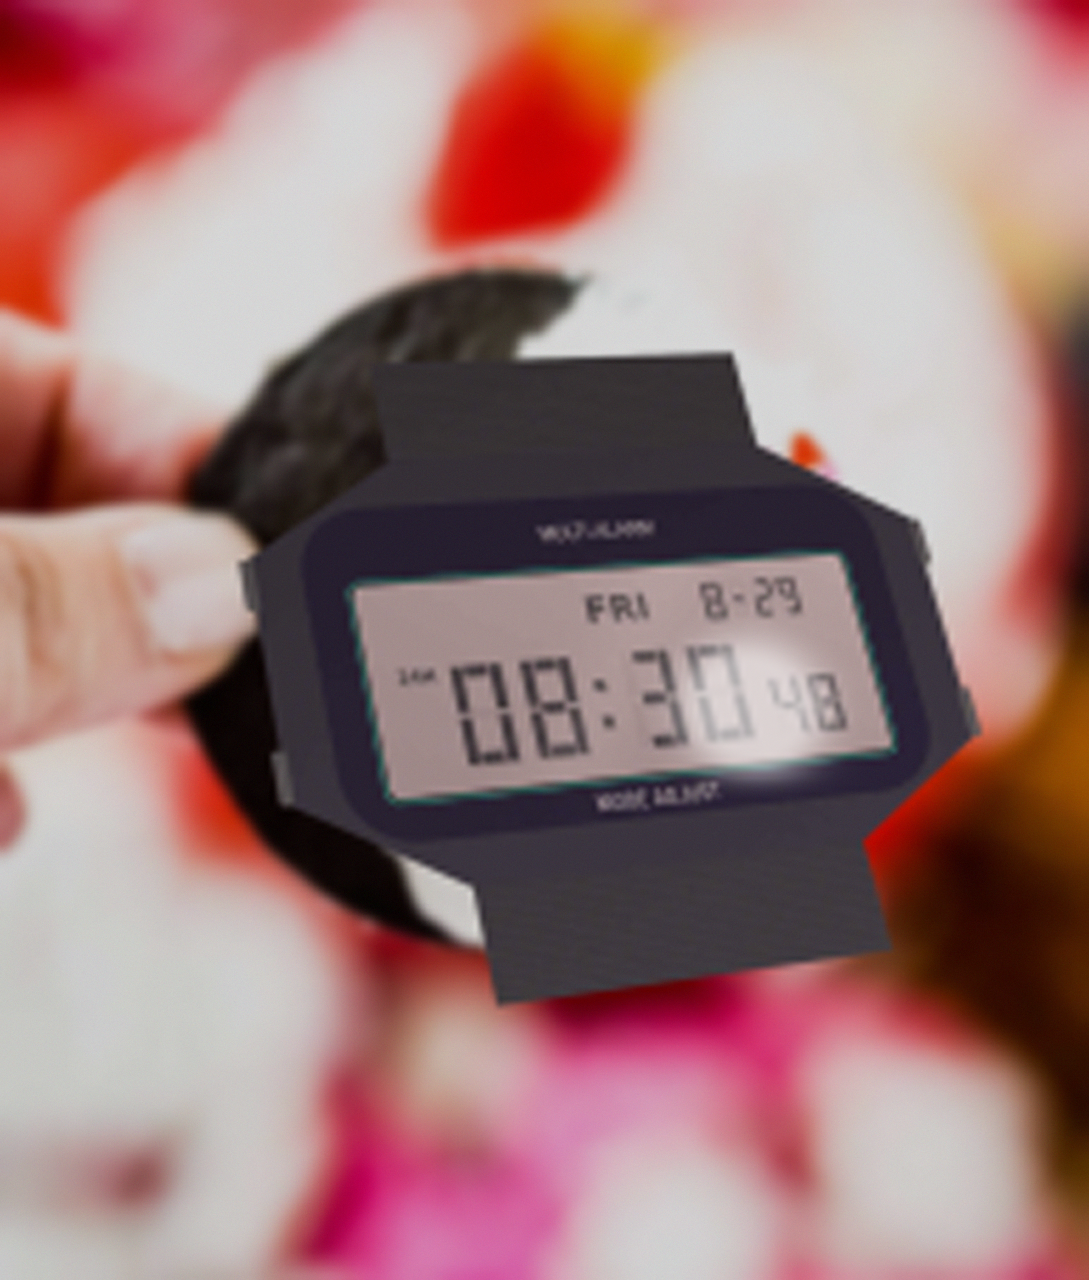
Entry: **8:30:48**
